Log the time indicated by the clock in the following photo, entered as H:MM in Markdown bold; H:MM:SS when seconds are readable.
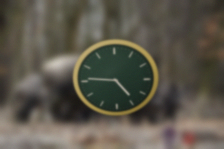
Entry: **4:46**
